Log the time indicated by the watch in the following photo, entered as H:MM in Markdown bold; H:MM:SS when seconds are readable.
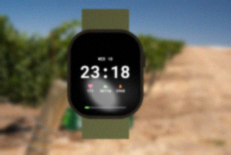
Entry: **23:18**
